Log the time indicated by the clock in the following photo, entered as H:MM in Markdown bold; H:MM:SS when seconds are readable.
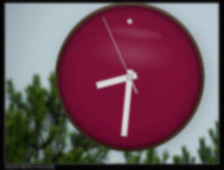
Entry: **8:30:56**
